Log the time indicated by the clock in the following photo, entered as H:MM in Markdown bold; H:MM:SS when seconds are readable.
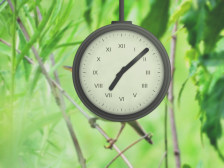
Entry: **7:08**
